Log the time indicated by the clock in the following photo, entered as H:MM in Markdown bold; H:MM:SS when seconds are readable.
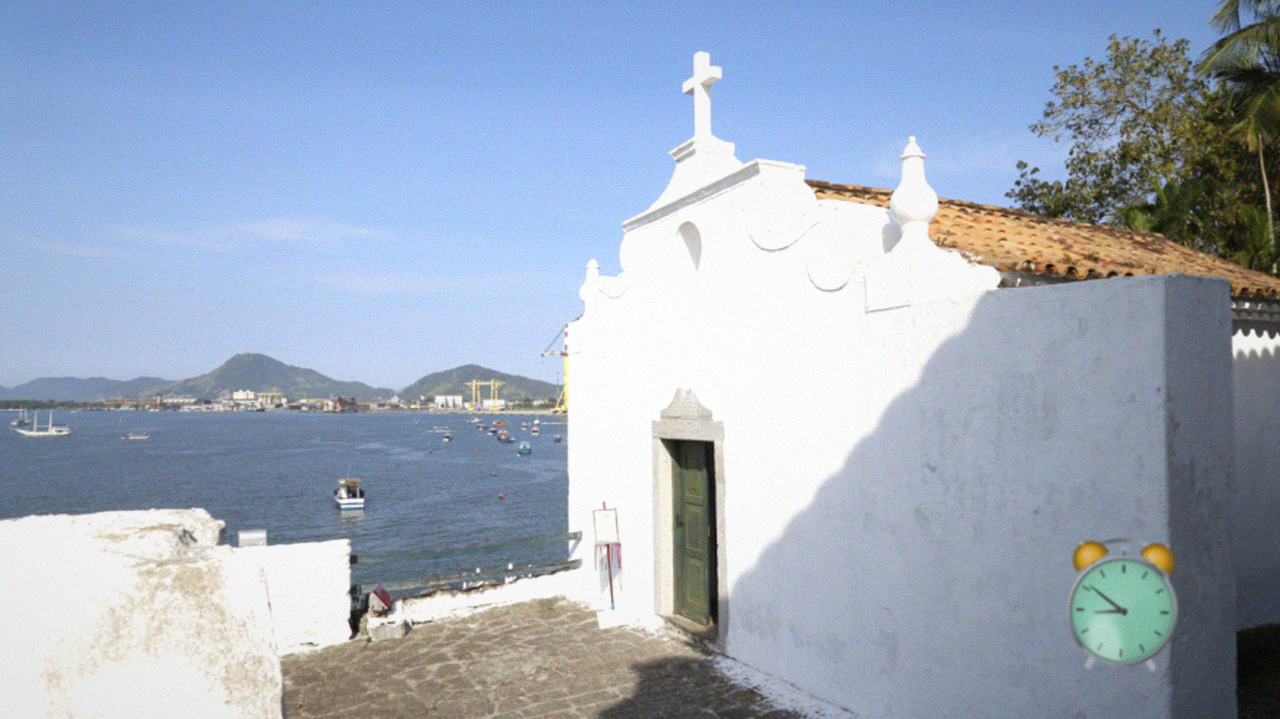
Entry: **8:51**
